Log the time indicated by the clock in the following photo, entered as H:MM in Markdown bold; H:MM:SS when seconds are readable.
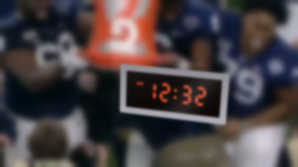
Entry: **12:32**
